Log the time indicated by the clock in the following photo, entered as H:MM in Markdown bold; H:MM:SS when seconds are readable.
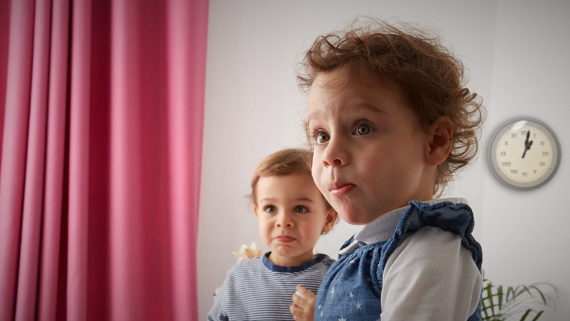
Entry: **1:02**
